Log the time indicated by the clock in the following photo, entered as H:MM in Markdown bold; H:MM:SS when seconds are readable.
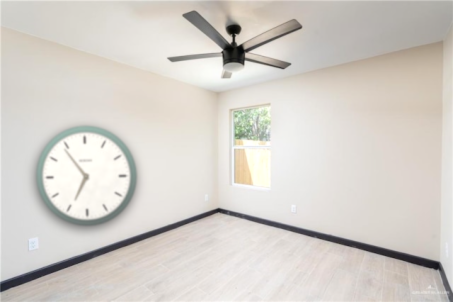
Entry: **6:54**
